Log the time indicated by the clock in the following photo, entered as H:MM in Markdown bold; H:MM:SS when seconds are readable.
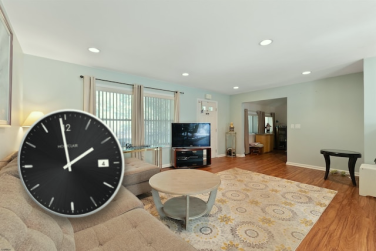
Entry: **1:59**
